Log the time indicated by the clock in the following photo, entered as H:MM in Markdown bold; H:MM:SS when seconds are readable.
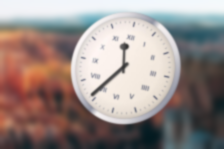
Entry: **11:36**
